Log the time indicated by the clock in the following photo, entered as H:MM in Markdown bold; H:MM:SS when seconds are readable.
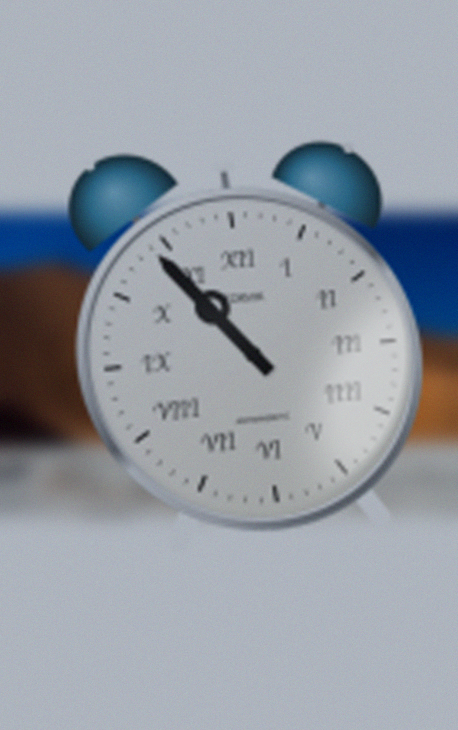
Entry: **10:54**
